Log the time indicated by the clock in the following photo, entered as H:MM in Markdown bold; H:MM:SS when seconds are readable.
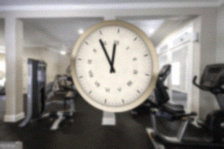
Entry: **11:54**
